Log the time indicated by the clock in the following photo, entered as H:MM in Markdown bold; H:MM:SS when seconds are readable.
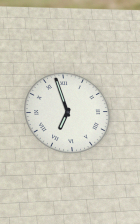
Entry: **6:58**
